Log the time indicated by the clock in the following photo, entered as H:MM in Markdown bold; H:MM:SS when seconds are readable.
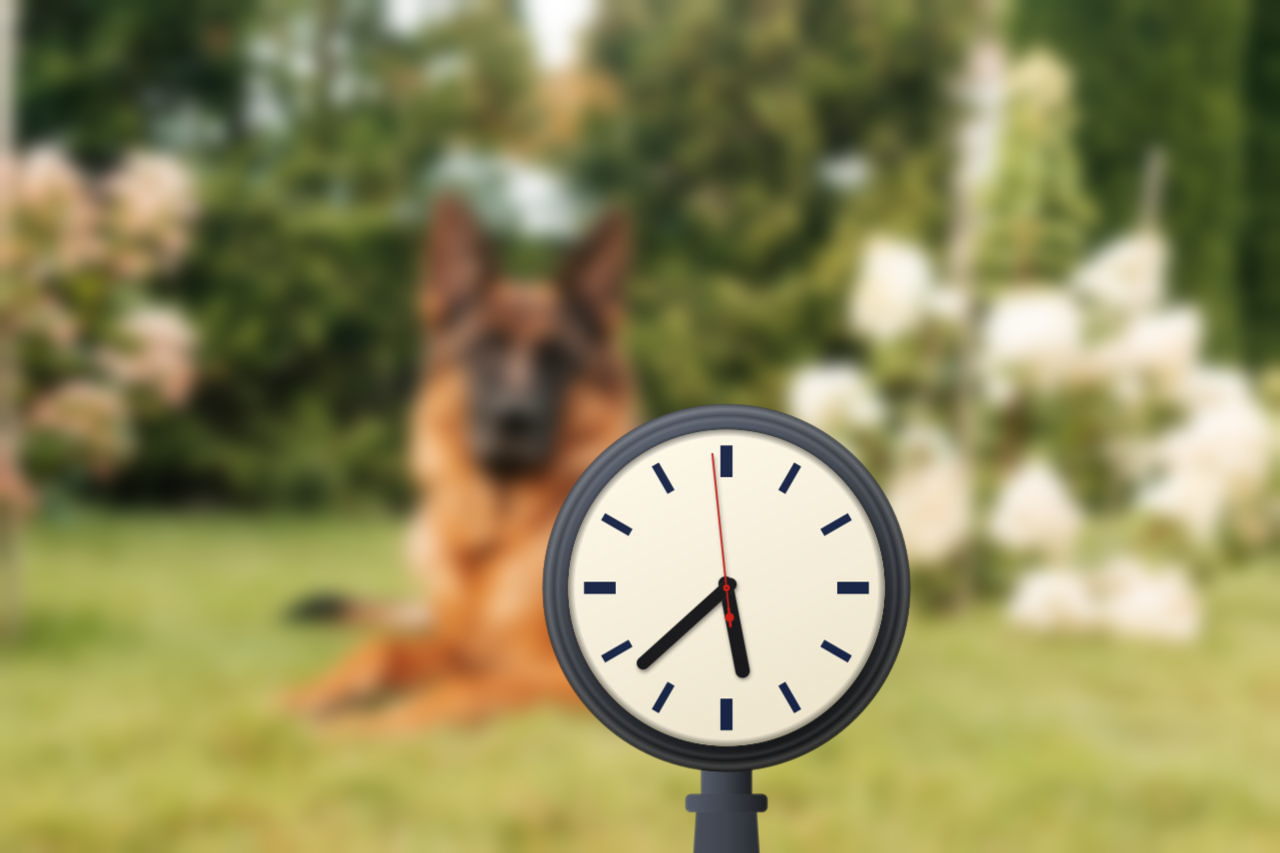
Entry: **5:37:59**
